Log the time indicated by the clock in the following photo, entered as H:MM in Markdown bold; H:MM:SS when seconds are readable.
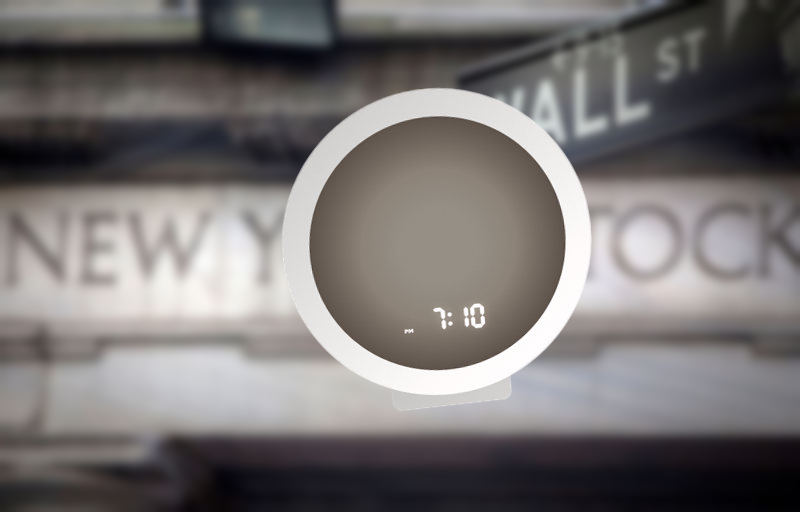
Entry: **7:10**
